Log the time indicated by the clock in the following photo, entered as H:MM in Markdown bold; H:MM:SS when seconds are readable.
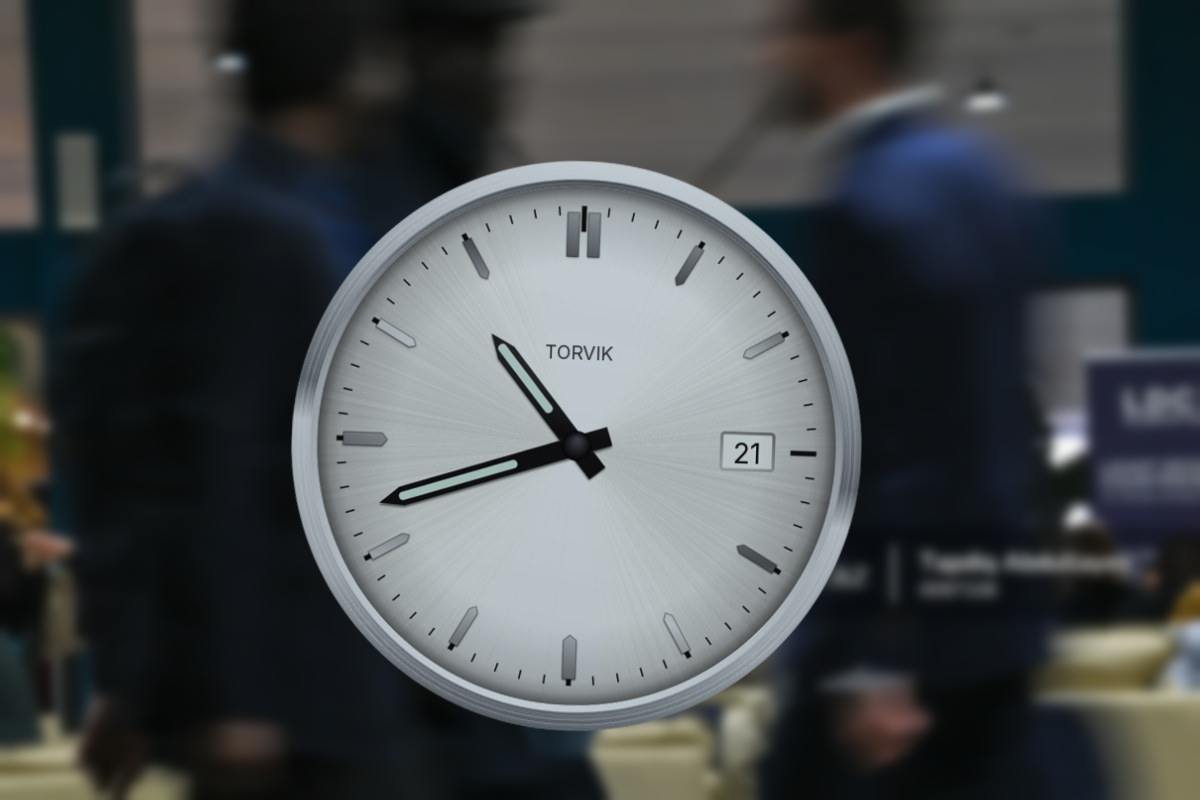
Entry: **10:42**
